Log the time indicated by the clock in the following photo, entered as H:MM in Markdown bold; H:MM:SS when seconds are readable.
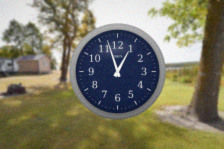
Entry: **12:57**
